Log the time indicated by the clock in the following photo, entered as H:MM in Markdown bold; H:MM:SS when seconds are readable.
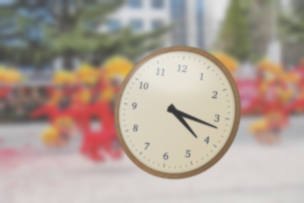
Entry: **4:17**
